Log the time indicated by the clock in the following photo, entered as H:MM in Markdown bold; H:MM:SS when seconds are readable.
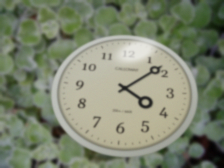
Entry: **4:08**
